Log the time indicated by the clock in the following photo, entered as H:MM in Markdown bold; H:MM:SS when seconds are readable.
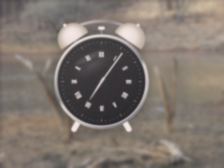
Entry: **7:06**
